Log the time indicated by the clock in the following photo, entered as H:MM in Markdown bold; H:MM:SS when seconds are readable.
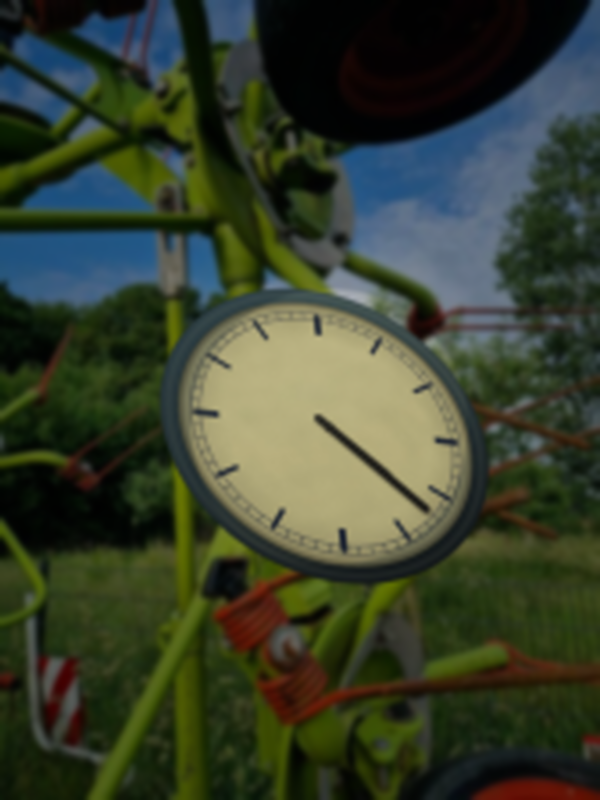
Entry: **4:22**
